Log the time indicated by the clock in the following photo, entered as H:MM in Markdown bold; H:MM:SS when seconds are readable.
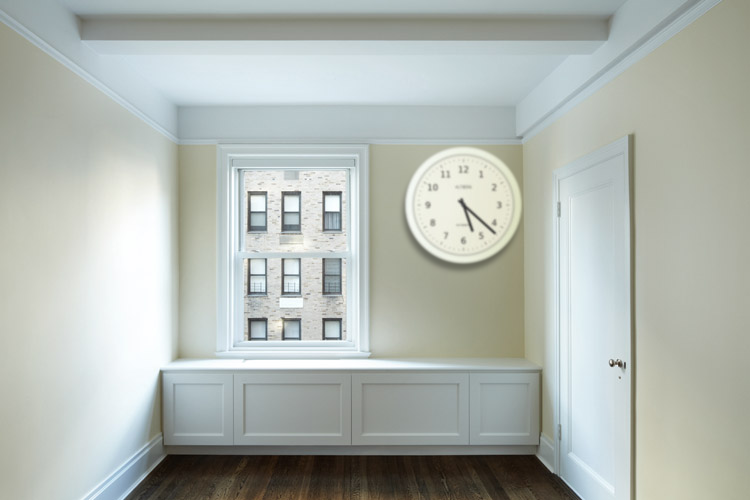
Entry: **5:22**
